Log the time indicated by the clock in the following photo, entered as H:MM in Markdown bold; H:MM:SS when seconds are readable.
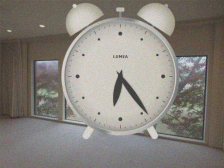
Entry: **6:24**
